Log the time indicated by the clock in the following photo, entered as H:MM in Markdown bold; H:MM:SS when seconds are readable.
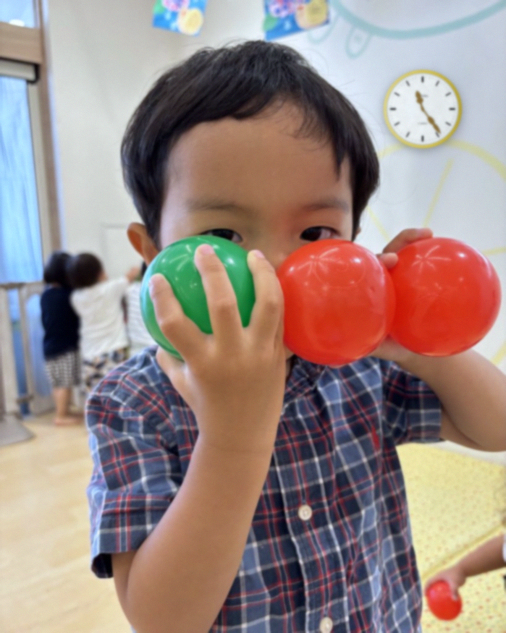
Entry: **11:24**
